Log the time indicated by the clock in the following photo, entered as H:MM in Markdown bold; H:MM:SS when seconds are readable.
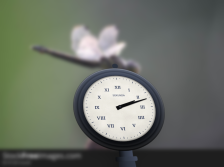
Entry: **2:12**
